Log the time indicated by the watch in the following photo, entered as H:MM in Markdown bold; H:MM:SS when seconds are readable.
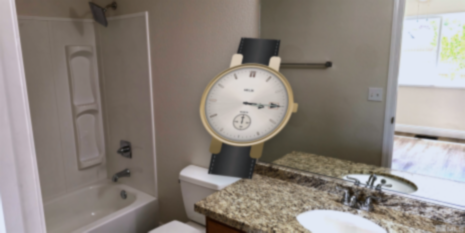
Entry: **3:15**
